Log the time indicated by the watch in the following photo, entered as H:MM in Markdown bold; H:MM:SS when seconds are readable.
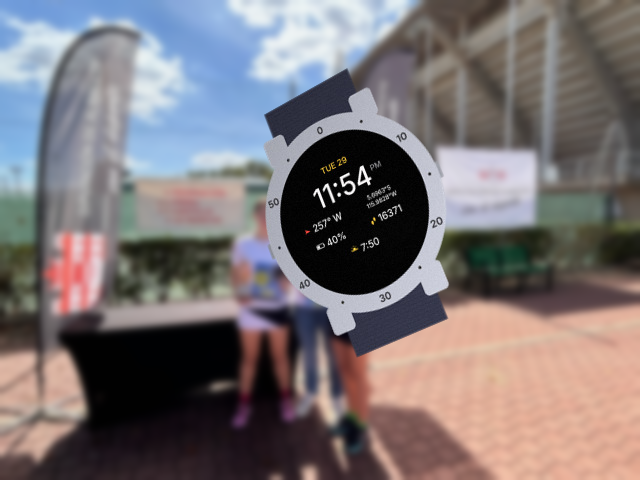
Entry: **11:54**
